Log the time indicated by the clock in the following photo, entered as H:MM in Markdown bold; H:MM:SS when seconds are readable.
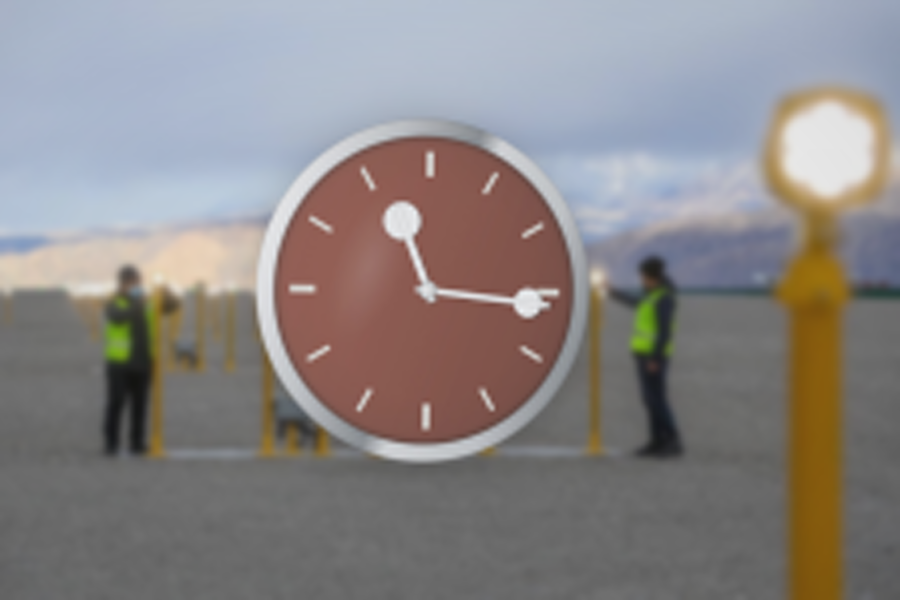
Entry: **11:16**
